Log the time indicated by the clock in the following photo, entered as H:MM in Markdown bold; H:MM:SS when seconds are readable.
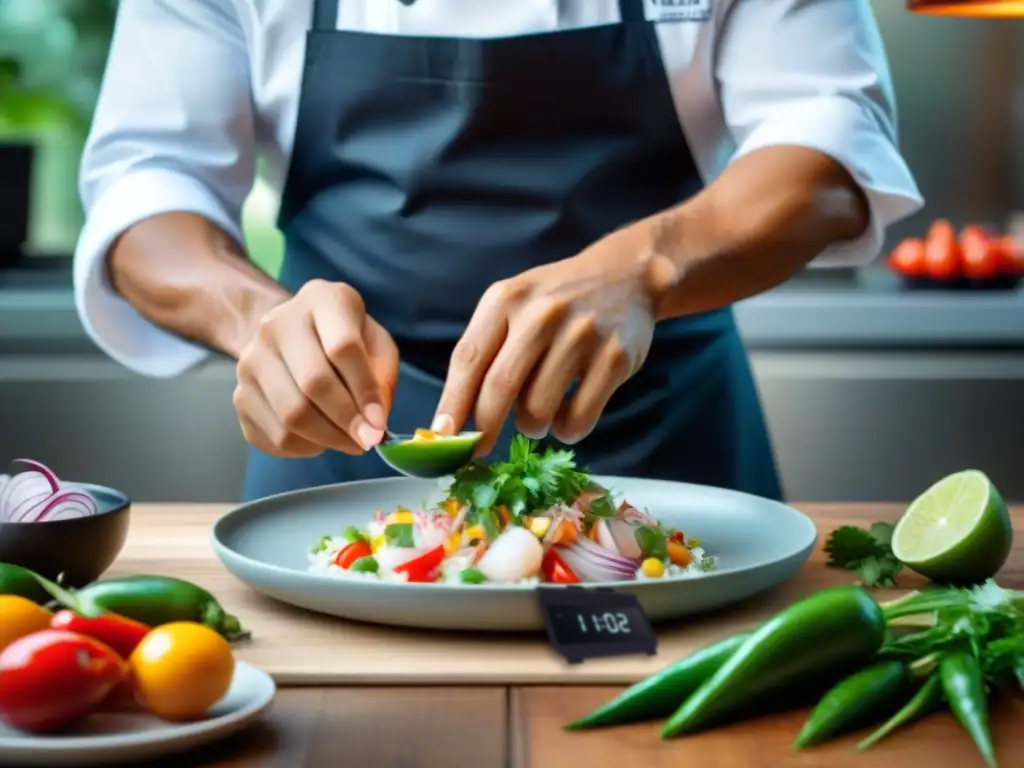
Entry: **11:02**
